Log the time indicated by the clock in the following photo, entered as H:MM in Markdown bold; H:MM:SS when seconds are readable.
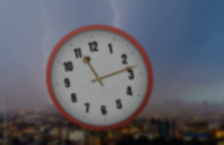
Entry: **11:13**
